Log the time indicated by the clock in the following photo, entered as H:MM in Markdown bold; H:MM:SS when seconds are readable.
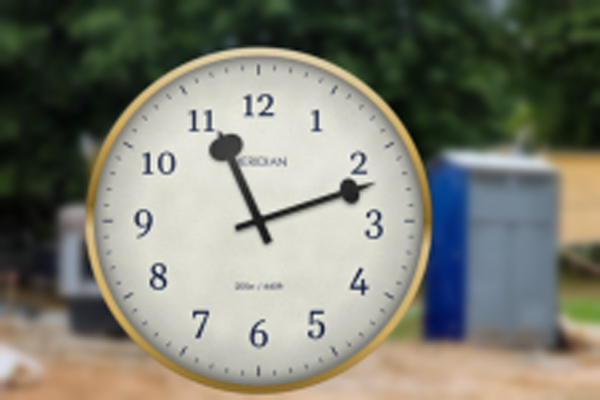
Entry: **11:12**
